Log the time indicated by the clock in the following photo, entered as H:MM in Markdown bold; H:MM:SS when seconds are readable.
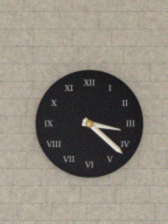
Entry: **3:22**
